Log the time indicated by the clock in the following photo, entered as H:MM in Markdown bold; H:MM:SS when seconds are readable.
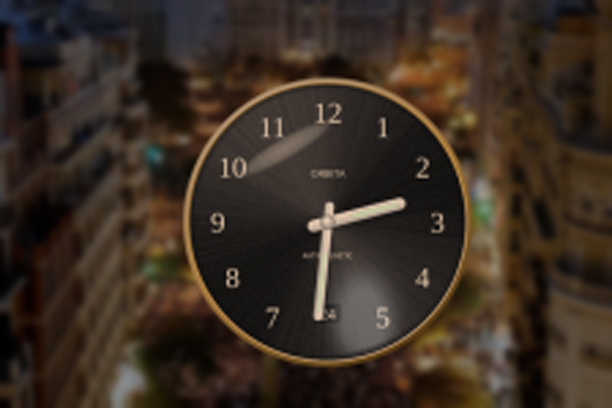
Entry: **2:31**
